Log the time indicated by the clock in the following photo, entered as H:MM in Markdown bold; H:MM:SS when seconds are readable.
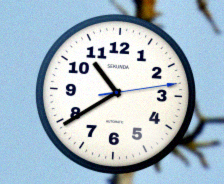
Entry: **10:39:13**
